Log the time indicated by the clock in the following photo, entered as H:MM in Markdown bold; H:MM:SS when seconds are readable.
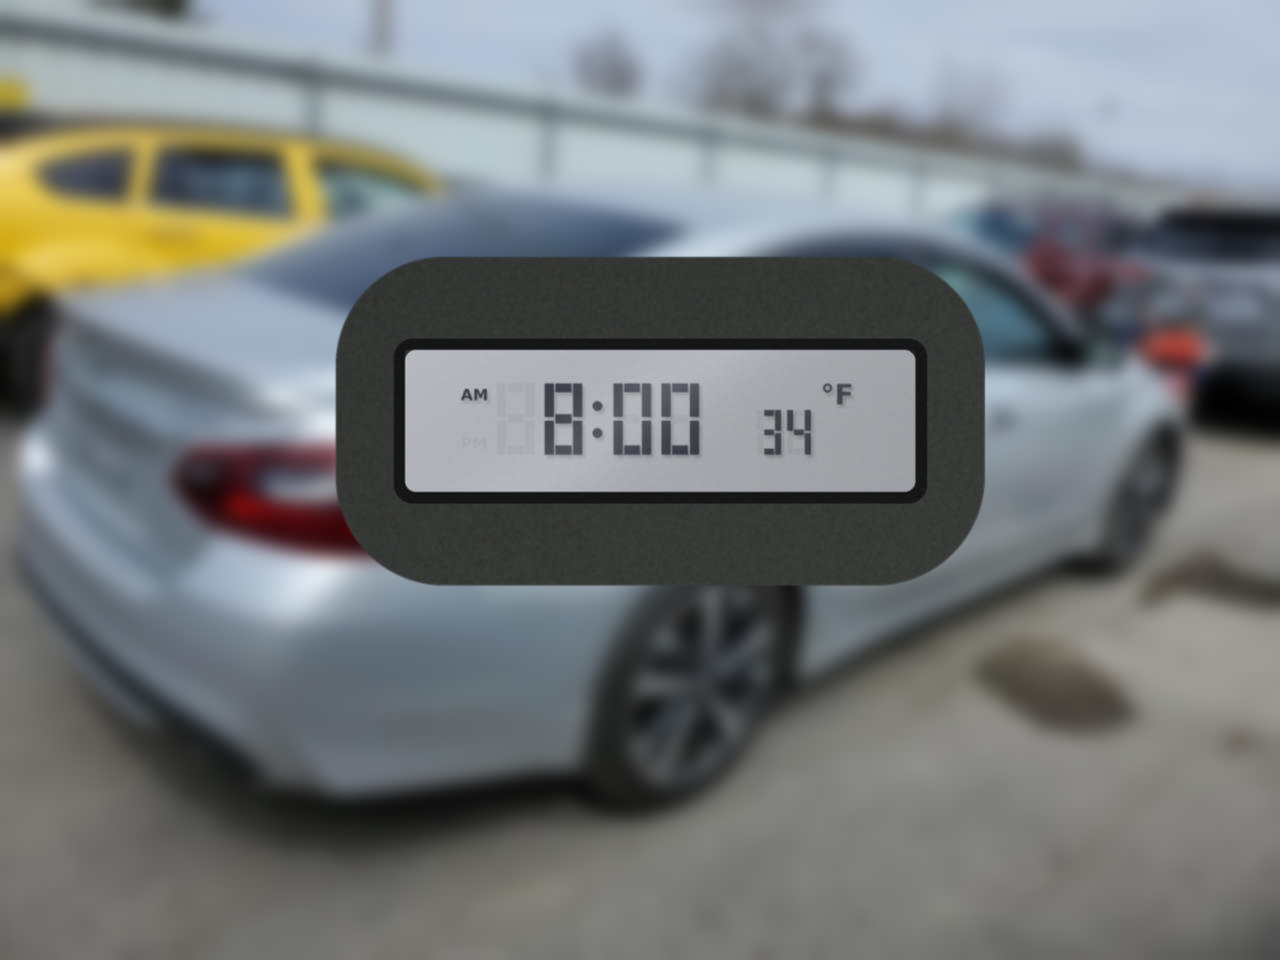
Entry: **8:00**
